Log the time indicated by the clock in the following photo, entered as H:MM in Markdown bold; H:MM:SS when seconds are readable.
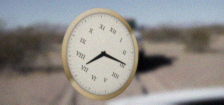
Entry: **7:14**
